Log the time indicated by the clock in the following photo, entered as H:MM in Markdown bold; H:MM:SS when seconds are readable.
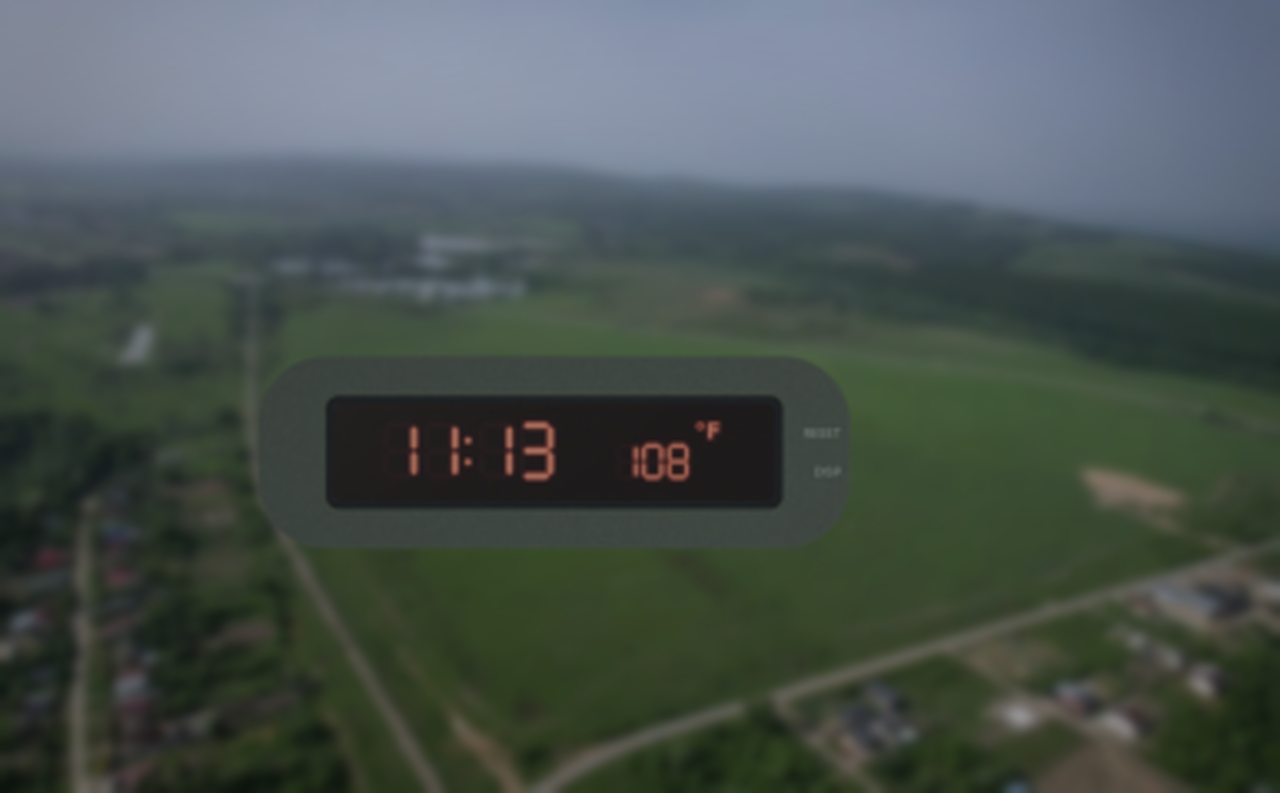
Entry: **11:13**
